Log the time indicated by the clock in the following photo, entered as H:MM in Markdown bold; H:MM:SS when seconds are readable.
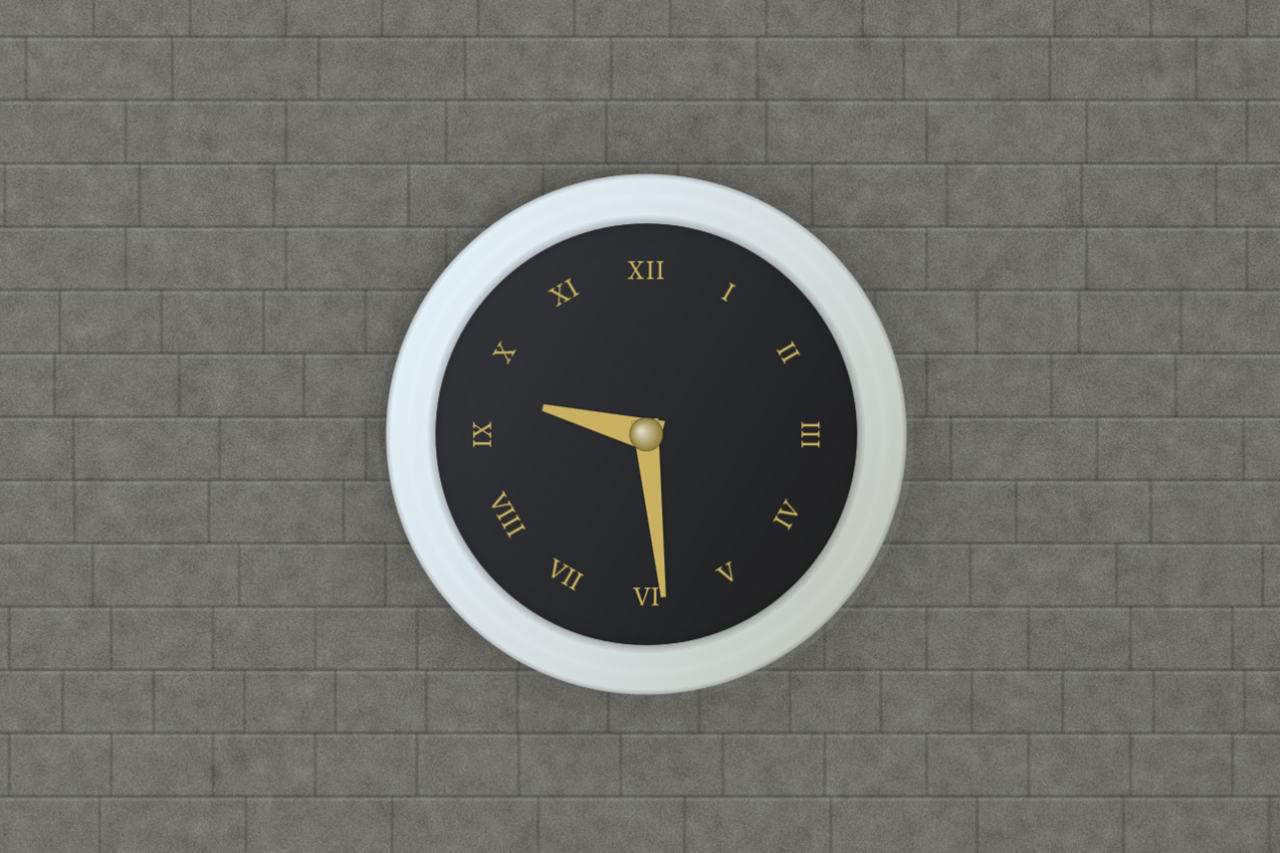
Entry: **9:29**
